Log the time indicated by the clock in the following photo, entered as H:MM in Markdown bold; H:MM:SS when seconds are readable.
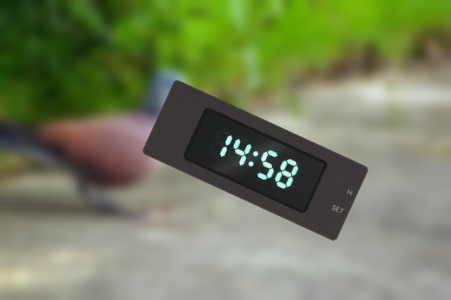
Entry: **14:58**
